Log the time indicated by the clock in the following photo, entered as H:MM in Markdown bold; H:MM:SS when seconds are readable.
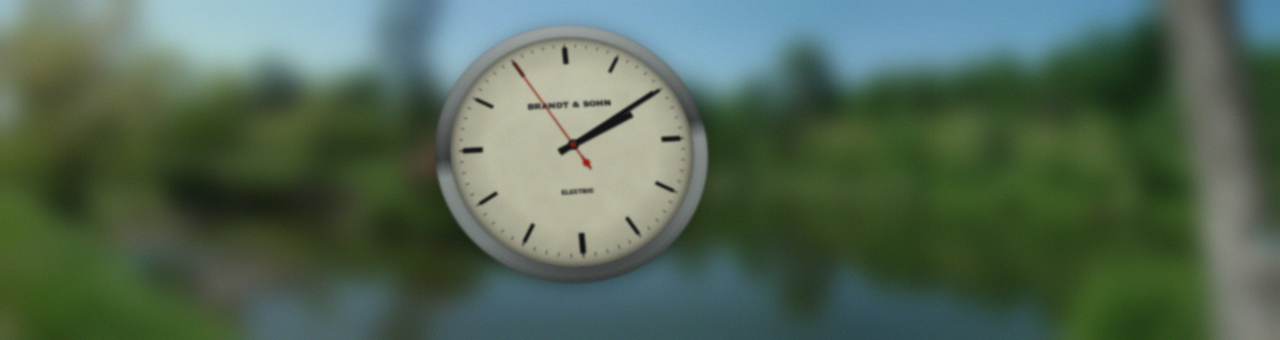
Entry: **2:09:55**
